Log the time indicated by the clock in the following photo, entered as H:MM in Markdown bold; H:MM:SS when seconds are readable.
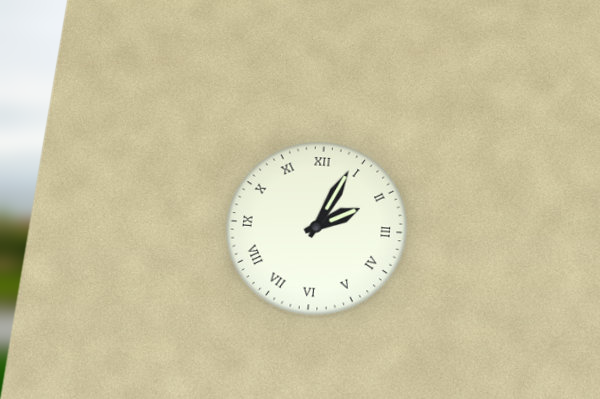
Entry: **2:04**
